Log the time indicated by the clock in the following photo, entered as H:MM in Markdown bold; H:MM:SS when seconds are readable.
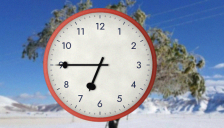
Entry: **6:45**
